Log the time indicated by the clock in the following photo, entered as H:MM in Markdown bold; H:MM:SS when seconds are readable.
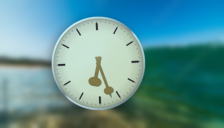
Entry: **6:27**
